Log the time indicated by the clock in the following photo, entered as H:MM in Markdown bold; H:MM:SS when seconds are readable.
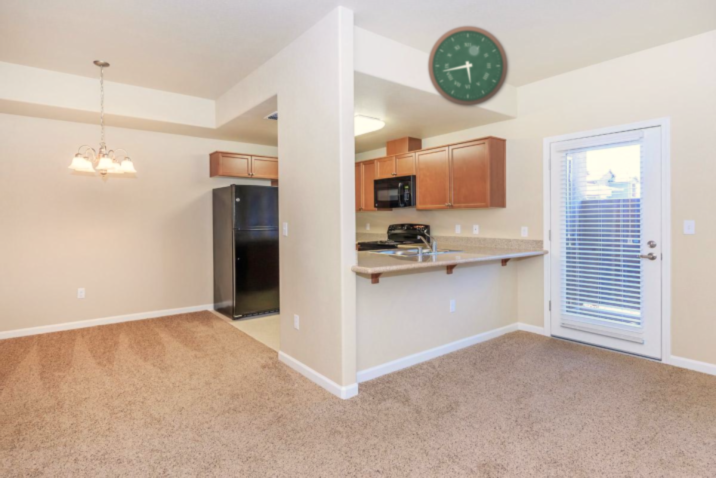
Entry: **5:43**
